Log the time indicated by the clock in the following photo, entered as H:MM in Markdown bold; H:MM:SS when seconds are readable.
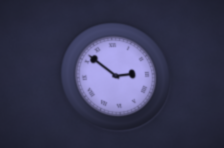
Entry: **2:52**
